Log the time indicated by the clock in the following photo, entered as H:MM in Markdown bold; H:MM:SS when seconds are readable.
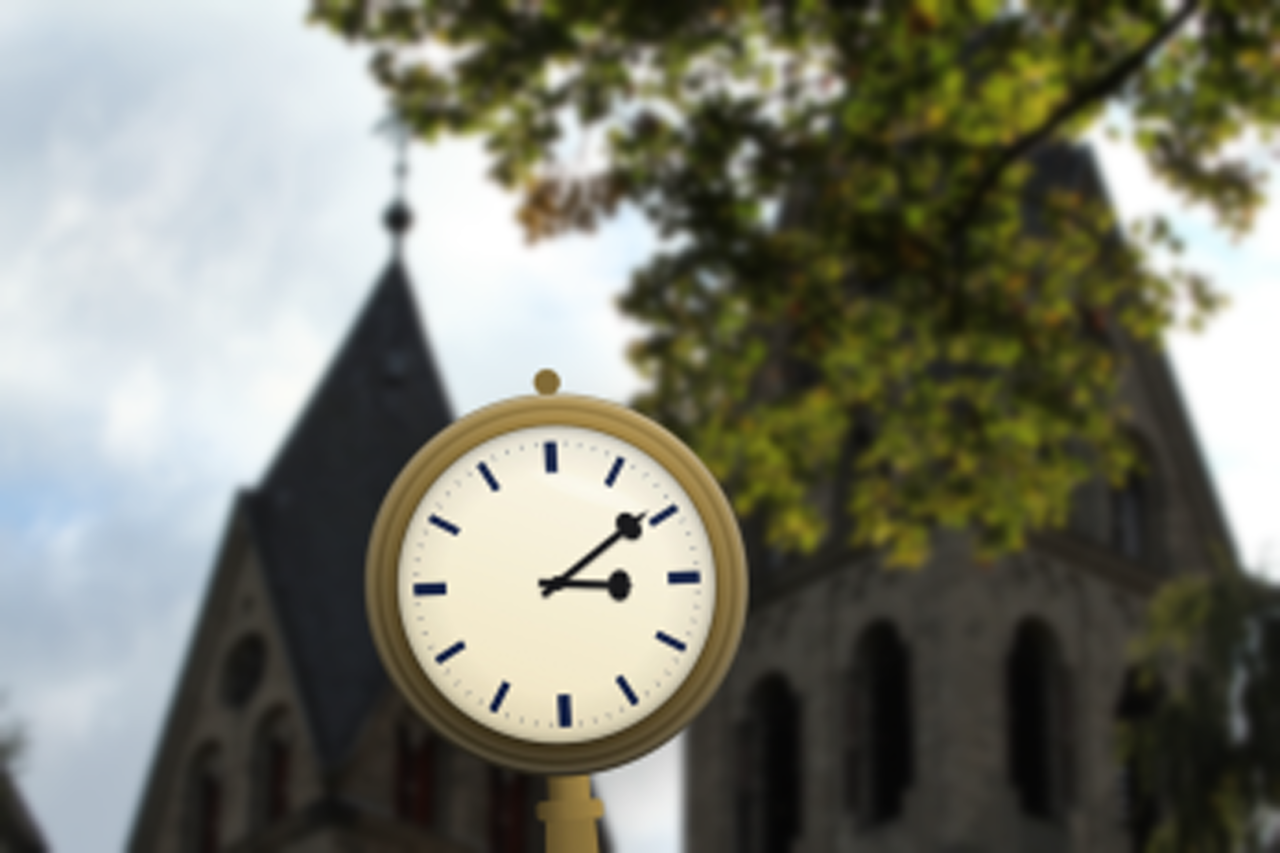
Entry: **3:09**
